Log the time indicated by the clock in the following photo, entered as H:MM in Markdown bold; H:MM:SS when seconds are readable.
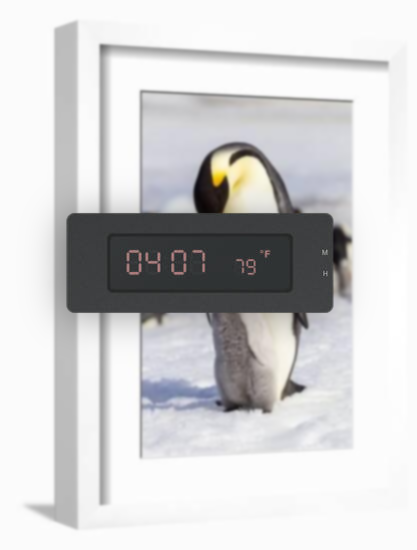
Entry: **4:07**
